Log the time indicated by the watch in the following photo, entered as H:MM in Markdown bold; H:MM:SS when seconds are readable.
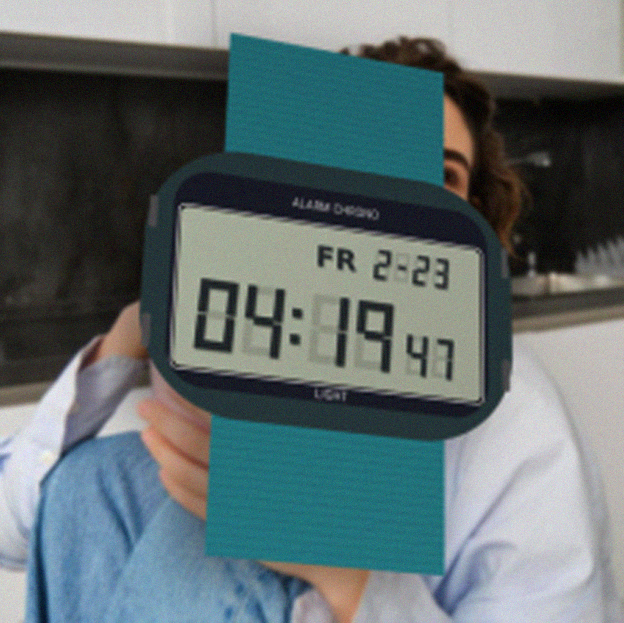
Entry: **4:19:47**
